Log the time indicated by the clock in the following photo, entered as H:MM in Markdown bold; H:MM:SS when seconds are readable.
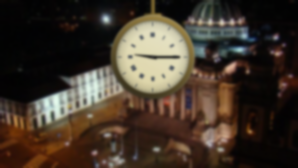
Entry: **9:15**
